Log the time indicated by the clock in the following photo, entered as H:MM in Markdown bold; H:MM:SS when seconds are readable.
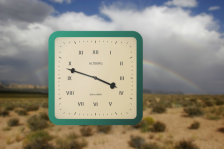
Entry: **3:48**
